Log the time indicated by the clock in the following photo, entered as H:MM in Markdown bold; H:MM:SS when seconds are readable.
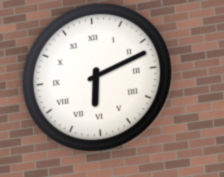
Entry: **6:12**
